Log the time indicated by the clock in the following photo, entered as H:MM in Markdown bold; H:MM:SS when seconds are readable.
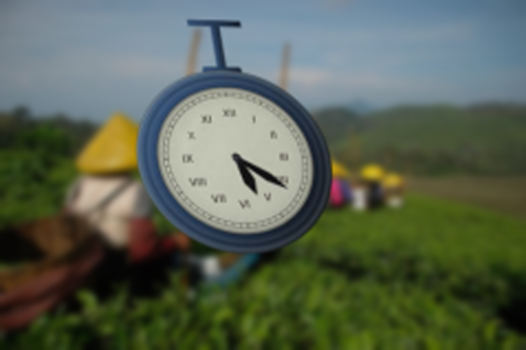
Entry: **5:21**
